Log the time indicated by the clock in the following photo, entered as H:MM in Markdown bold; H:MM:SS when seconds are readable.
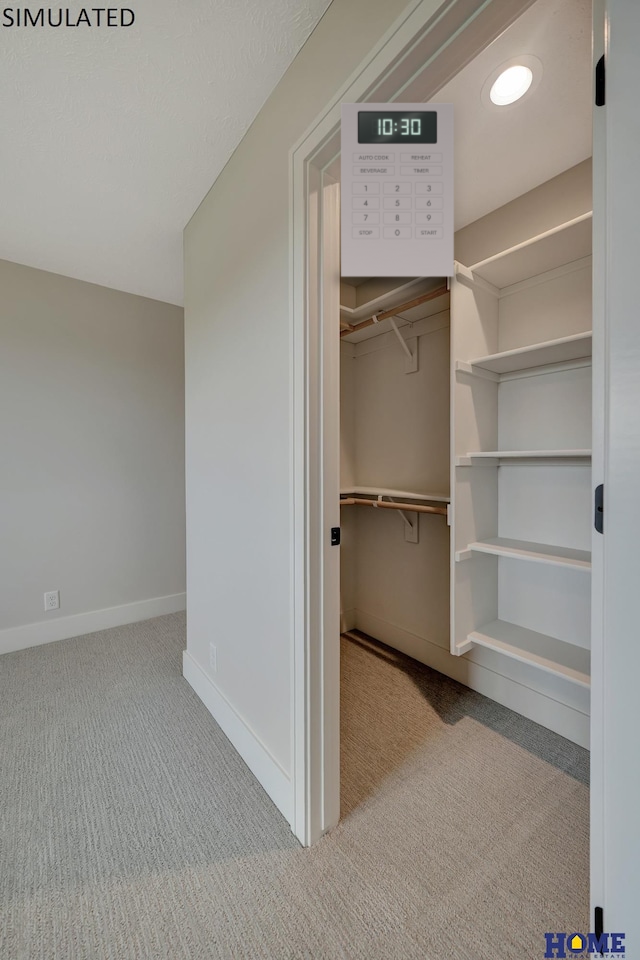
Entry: **10:30**
